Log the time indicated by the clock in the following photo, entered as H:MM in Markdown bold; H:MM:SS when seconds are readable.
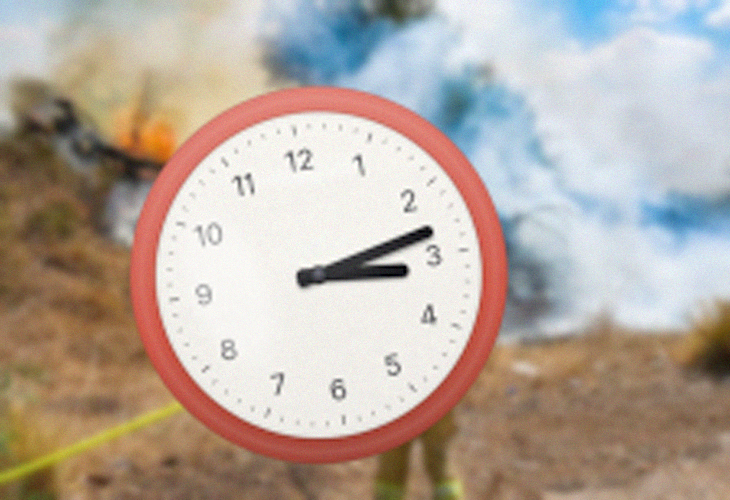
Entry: **3:13**
